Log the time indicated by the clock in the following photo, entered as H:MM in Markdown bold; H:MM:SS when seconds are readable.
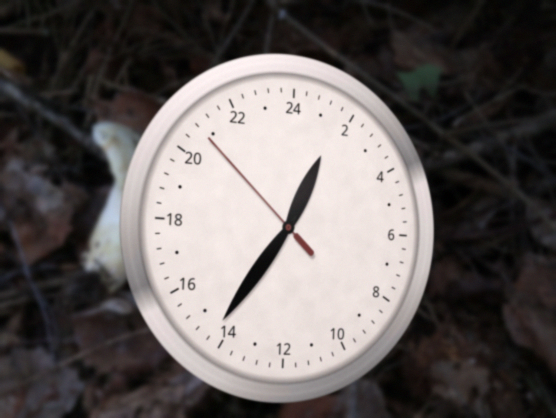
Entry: **1:35:52**
